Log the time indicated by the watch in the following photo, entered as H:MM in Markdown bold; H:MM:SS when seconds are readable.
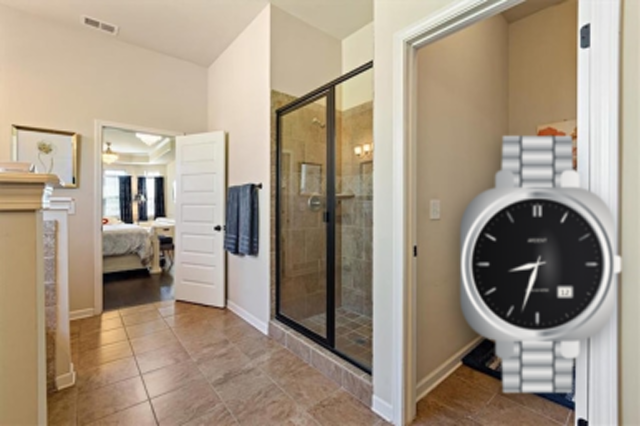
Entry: **8:33**
